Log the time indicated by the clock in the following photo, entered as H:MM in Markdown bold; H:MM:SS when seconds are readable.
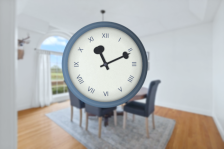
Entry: **11:11**
